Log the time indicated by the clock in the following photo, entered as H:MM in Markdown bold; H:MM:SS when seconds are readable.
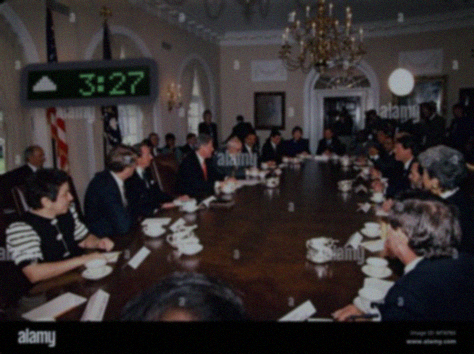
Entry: **3:27**
